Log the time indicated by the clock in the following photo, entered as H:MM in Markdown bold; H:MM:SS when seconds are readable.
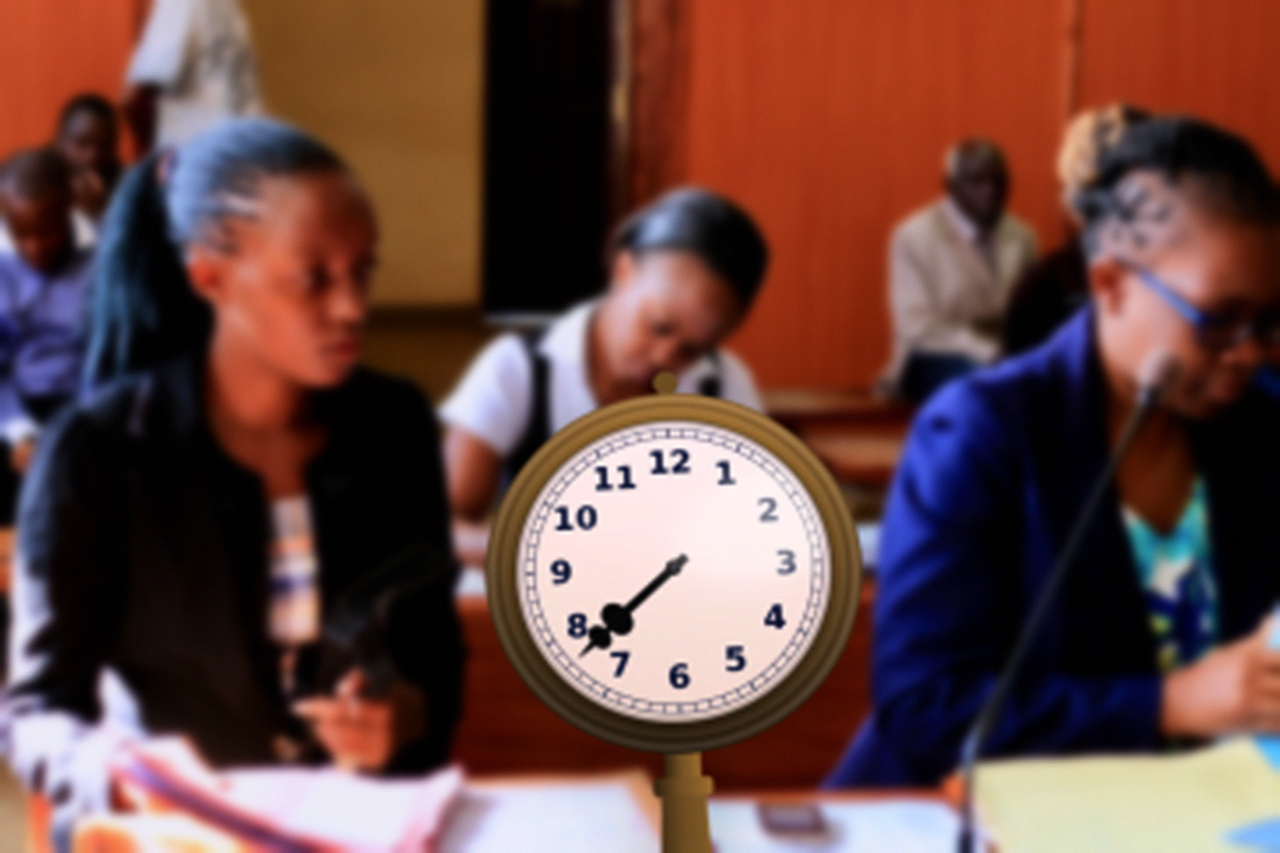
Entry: **7:38**
